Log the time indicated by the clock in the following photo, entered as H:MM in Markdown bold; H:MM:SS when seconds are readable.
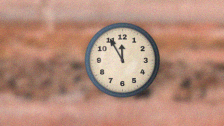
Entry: **11:55**
